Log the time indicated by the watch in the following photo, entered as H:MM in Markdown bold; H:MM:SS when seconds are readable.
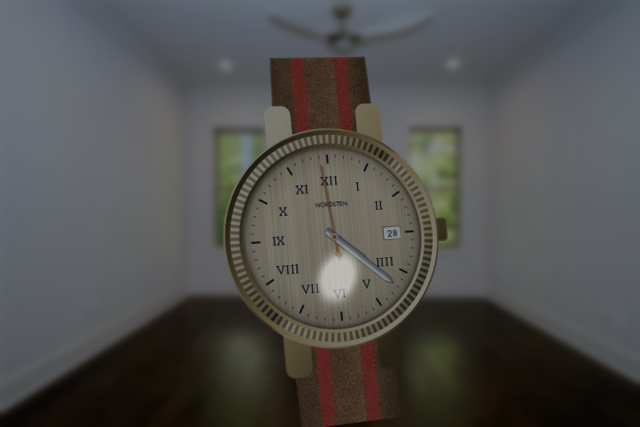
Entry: **4:21:59**
